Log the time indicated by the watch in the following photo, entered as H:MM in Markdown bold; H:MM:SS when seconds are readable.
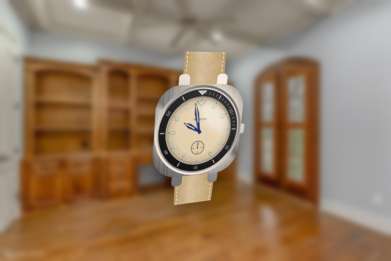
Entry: **9:58**
